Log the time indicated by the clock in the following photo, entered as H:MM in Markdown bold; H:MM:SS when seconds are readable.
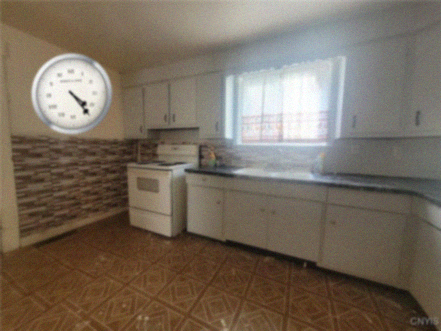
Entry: **4:24**
